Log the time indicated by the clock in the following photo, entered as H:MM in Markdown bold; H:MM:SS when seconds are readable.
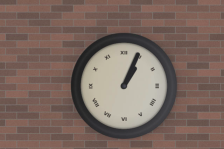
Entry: **1:04**
